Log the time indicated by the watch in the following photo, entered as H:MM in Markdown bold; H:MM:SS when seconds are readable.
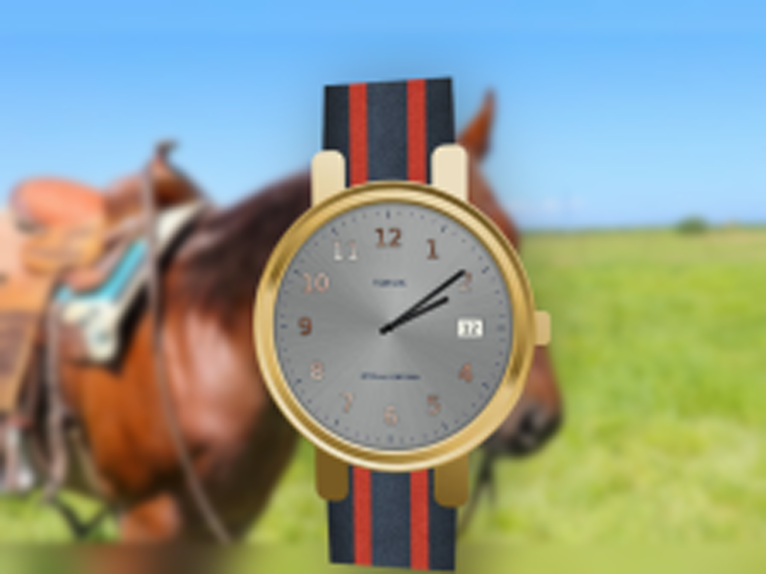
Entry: **2:09**
